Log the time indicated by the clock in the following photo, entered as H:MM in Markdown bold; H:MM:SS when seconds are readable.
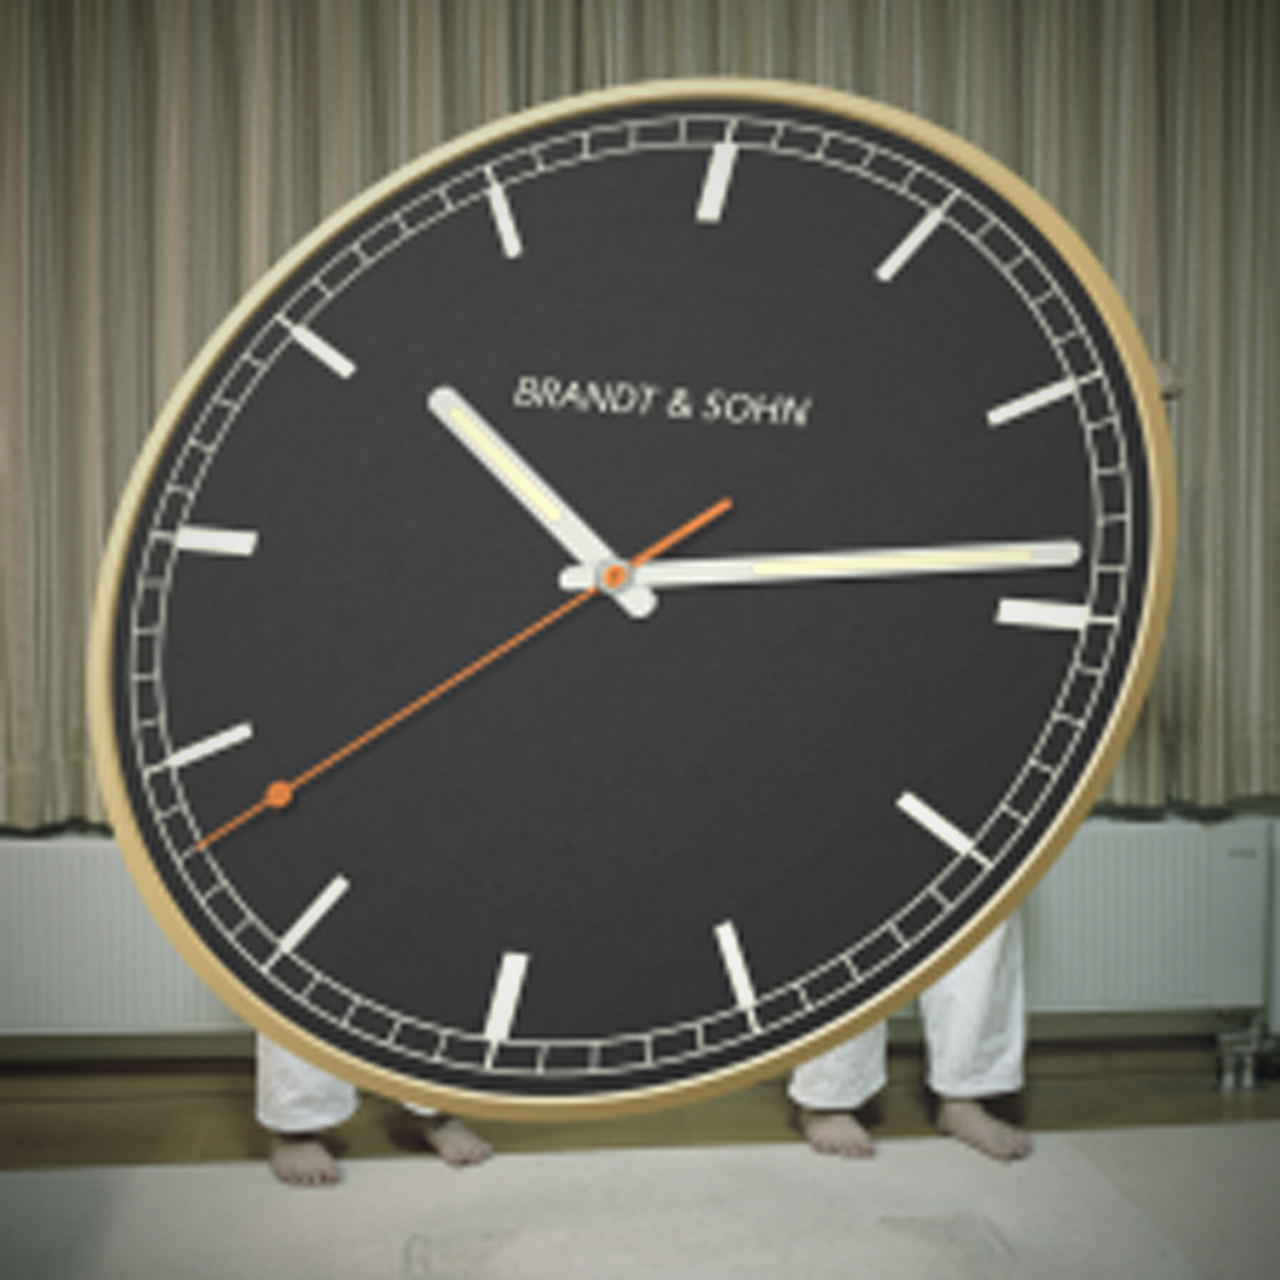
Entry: **10:13:38**
